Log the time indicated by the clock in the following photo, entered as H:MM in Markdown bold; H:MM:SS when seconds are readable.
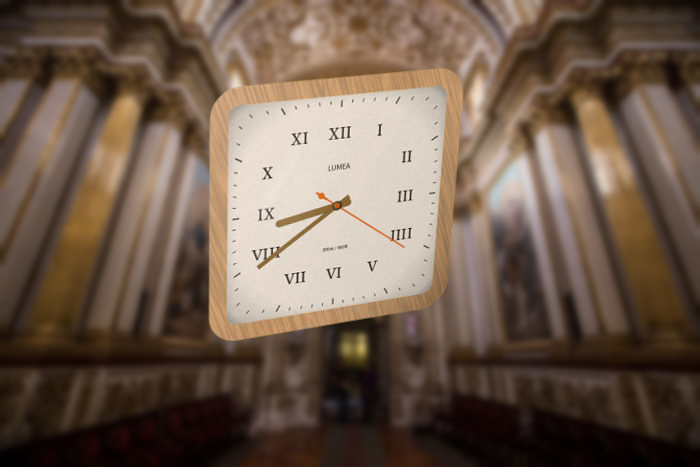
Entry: **8:39:21**
